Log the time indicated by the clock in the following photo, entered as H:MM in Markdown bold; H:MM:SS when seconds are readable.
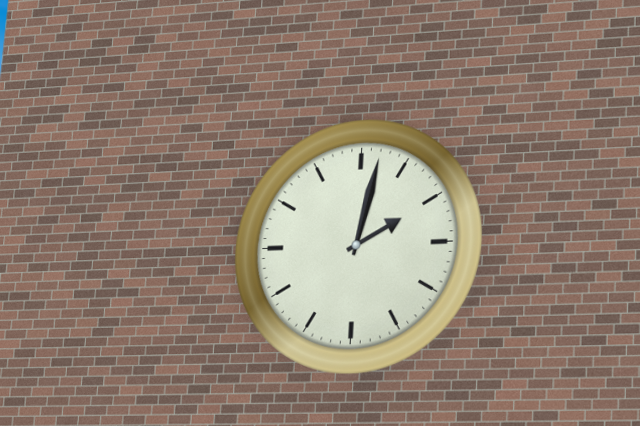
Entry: **2:02**
